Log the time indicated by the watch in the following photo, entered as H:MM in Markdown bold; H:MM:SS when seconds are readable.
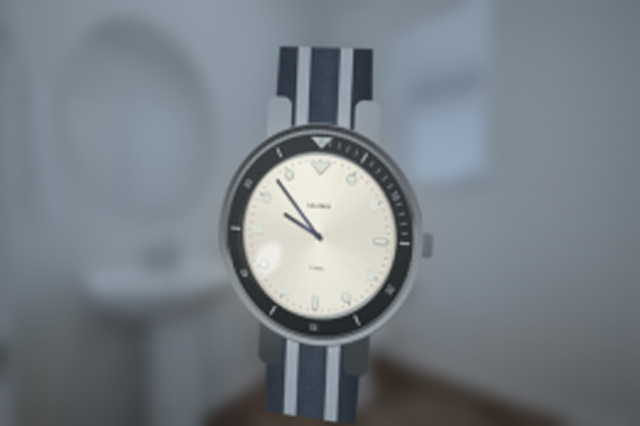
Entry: **9:53**
